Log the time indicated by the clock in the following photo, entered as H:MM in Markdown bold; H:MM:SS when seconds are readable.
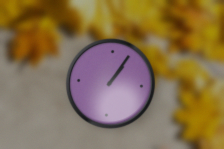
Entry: **1:05**
